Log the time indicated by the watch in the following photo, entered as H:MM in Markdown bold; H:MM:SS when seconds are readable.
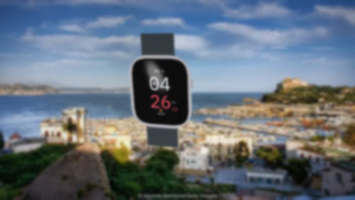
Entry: **4:26**
